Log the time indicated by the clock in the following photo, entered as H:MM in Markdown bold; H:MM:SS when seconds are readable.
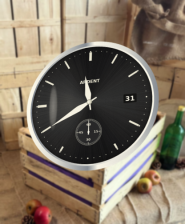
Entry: **11:40**
